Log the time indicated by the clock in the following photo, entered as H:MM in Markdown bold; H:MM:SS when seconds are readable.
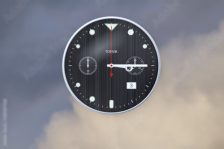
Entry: **3:15**
